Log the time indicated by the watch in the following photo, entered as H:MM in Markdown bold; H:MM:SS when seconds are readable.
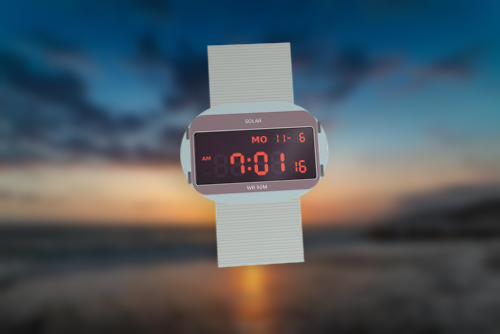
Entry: **7:01:16**
